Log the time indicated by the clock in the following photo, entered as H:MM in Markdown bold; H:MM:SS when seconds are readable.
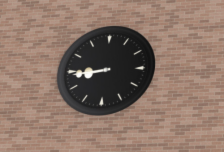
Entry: **8:44**
